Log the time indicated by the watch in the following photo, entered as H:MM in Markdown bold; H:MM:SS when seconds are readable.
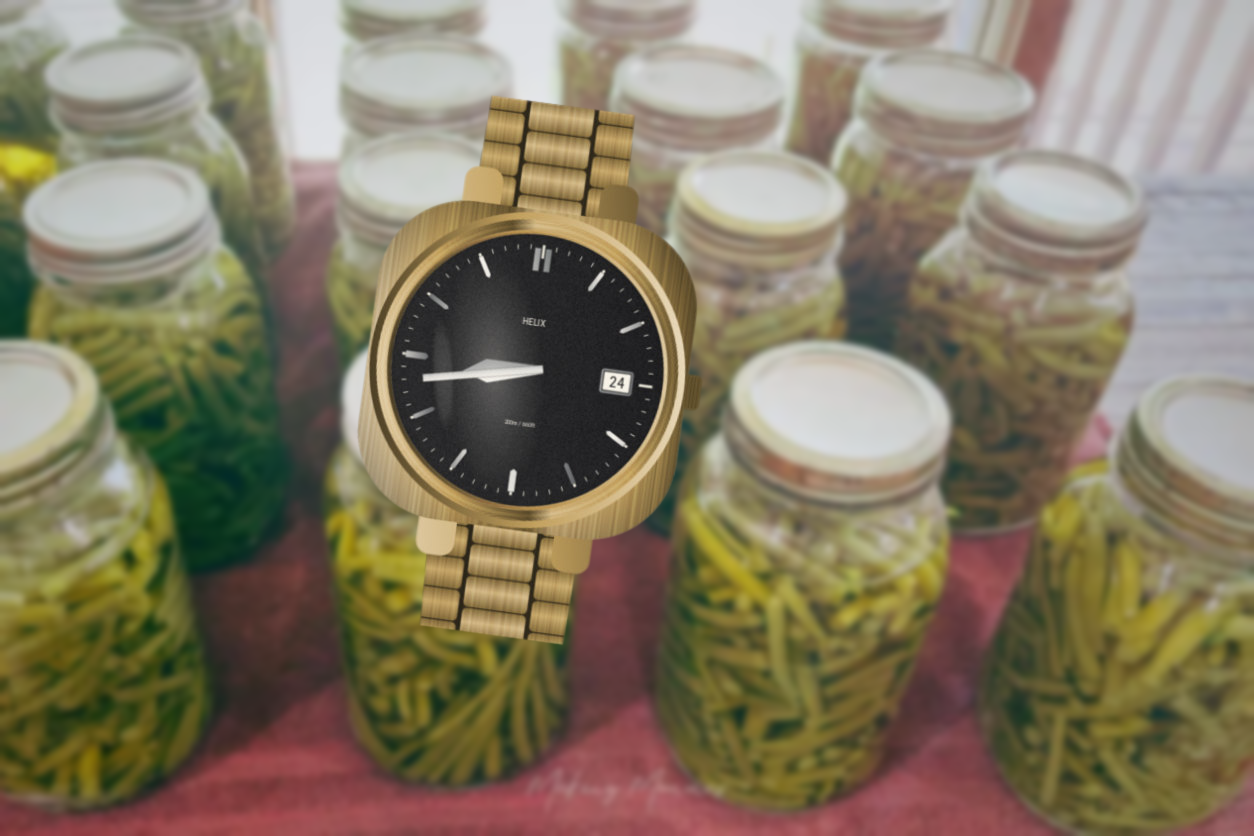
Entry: **8:43**
